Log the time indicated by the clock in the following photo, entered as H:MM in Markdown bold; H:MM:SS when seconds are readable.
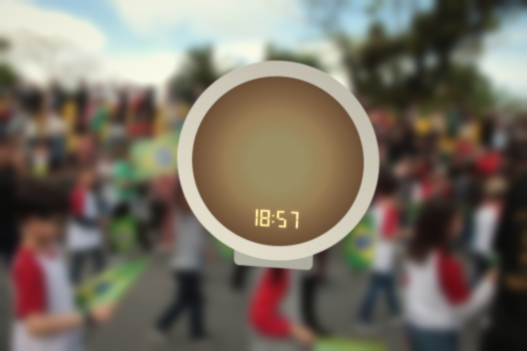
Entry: **18:57**
